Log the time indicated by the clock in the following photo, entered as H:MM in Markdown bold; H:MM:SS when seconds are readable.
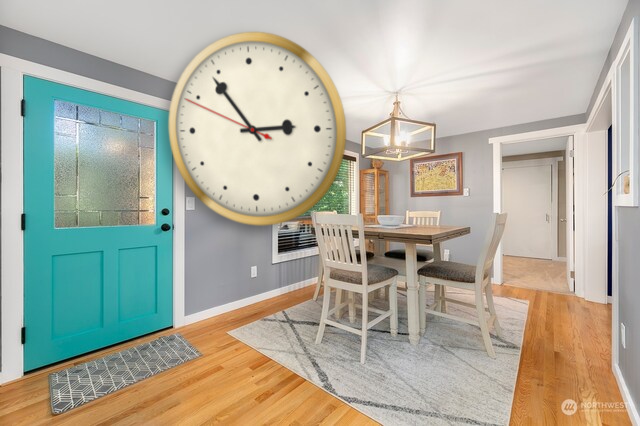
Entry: **2:53:49**
